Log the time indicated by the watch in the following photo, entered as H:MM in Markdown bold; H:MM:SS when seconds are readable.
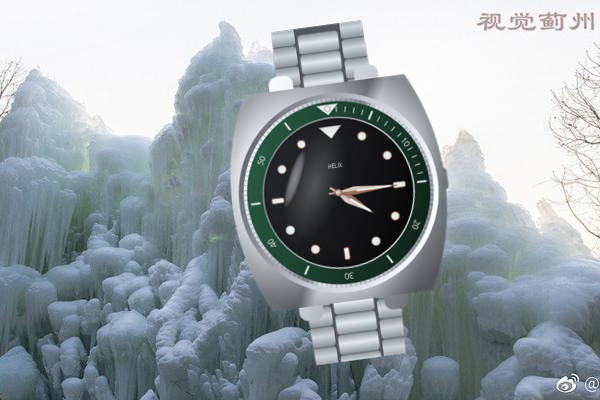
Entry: **4:15**
